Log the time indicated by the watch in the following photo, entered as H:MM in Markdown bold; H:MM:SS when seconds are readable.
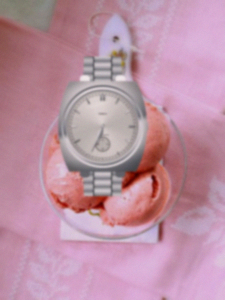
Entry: **6:34**
